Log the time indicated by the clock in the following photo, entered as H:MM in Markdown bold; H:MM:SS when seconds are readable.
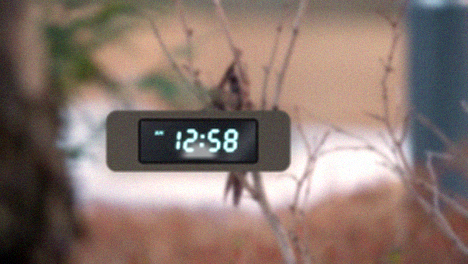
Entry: **12:58**
